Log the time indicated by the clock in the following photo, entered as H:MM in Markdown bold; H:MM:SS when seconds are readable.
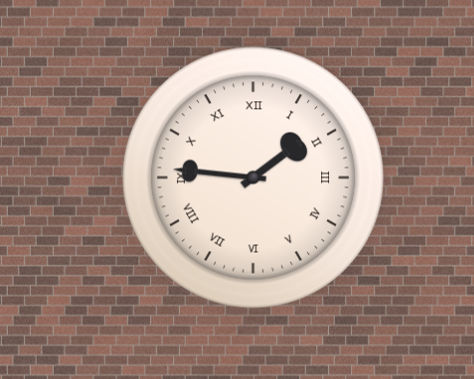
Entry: **1:46**
